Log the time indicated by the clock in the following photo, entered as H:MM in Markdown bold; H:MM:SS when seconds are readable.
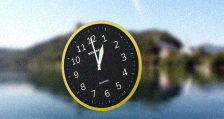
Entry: **1:00**
